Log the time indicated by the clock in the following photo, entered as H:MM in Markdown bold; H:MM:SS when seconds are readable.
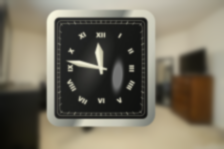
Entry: **11:47**
